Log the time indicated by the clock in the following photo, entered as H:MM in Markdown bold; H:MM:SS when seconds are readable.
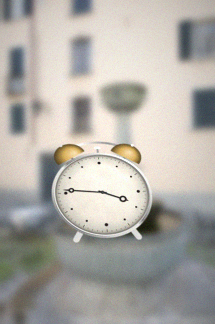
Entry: **3:46**
